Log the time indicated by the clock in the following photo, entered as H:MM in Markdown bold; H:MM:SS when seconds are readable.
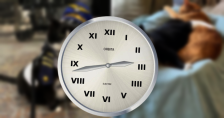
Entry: **2:43**
